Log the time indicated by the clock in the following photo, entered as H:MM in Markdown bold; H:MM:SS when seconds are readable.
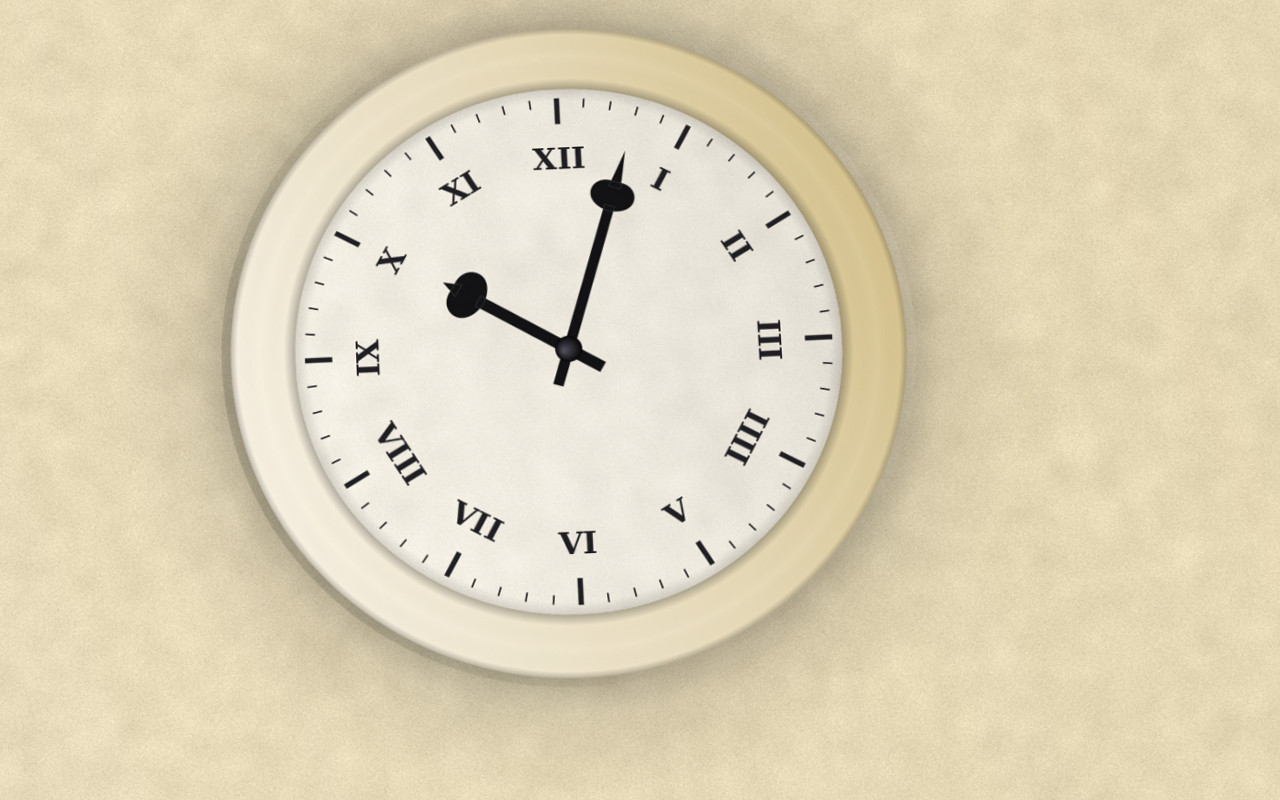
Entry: **10:03**
